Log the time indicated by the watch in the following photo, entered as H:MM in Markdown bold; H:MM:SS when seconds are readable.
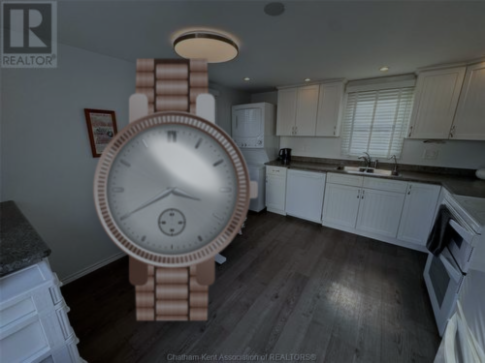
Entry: **3:40**
